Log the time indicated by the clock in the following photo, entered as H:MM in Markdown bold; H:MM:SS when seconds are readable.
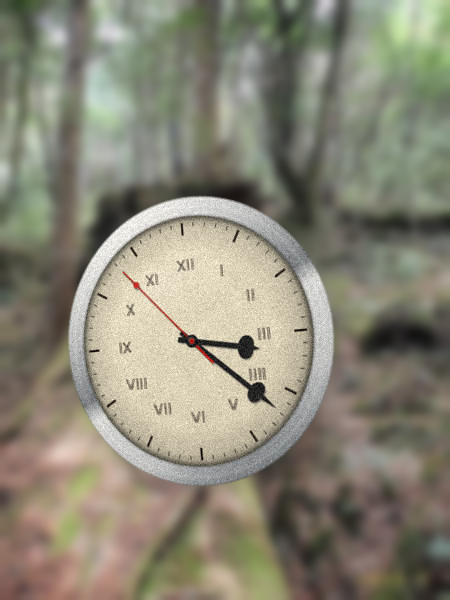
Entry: **3:21:53**
